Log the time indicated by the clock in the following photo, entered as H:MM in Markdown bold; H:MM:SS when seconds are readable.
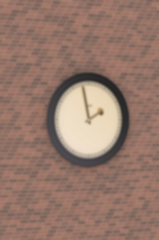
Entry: **1:58**
